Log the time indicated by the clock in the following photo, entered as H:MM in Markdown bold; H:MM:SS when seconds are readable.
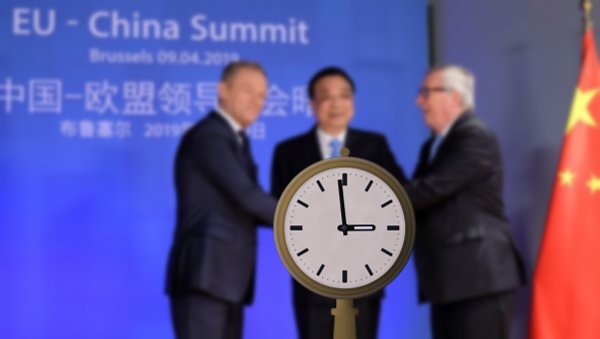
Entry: **2:59**
